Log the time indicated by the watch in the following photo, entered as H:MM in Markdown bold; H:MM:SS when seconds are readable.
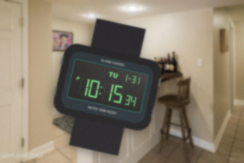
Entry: **10:15:34**
